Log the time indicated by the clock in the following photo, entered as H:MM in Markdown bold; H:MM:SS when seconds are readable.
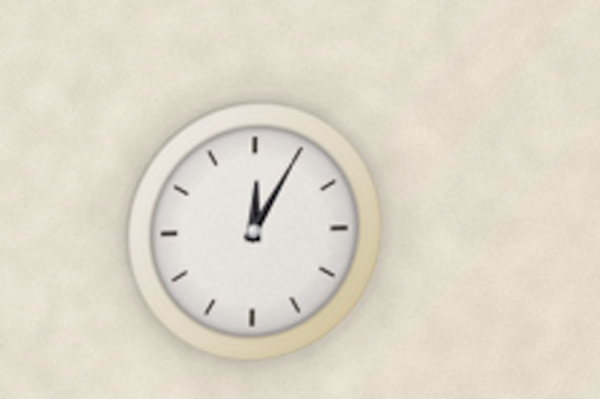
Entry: **12:05**
